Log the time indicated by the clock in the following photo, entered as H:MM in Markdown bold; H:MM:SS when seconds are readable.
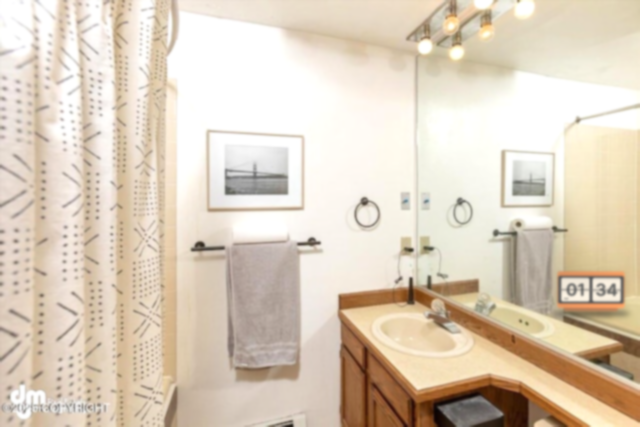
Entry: **1:34**
